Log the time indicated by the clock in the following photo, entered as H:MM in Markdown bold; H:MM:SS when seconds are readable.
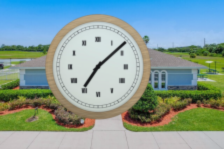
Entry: **7:08**
